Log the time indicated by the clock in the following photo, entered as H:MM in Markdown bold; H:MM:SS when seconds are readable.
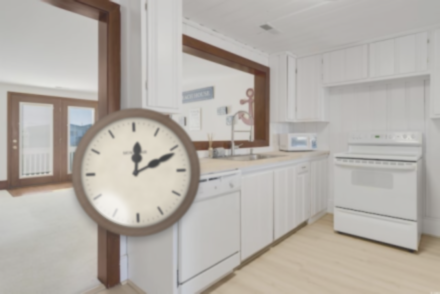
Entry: **12:11**
